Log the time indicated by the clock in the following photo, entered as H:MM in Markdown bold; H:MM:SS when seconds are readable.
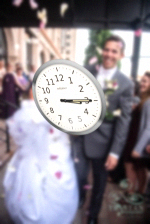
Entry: **3:15**
